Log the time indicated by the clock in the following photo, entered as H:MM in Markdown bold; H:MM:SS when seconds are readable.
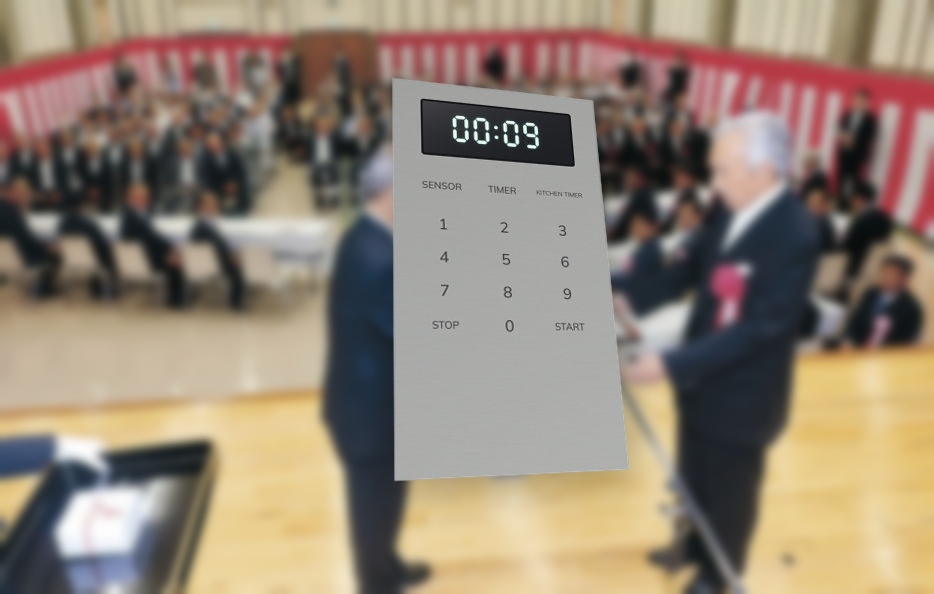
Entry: **0:09**
